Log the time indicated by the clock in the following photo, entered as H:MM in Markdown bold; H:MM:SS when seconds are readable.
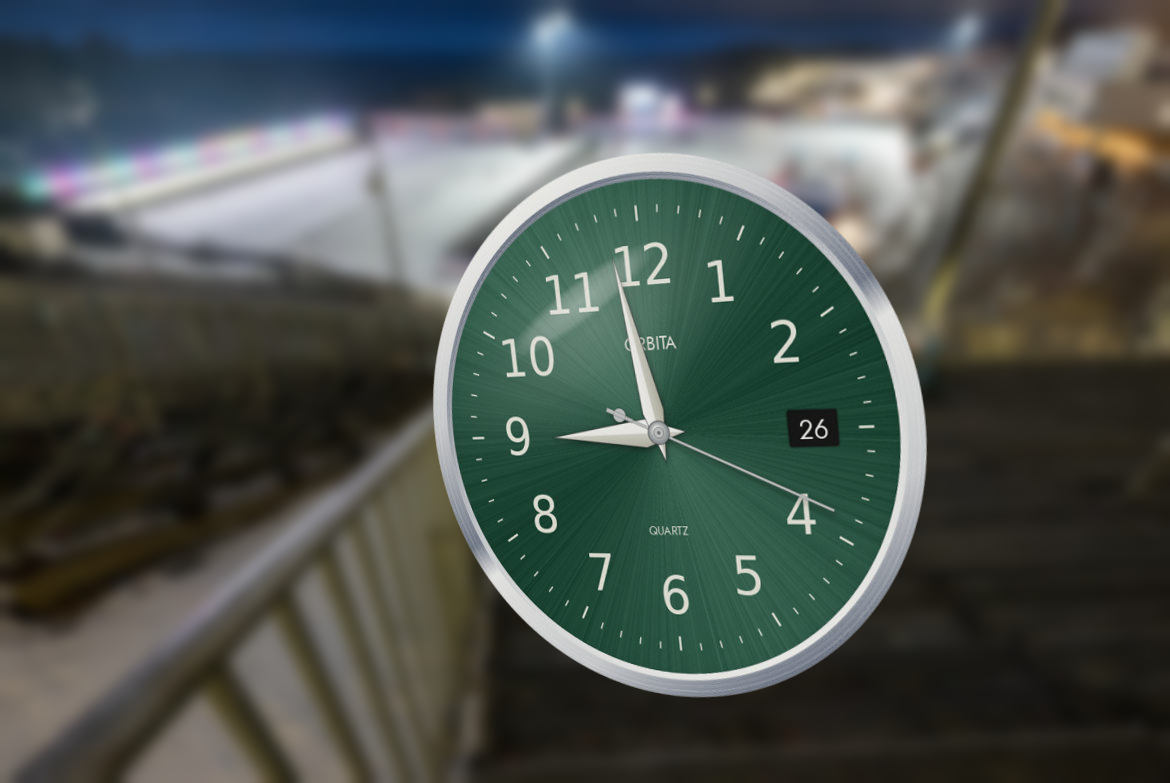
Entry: **8:58:19**
